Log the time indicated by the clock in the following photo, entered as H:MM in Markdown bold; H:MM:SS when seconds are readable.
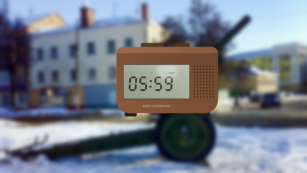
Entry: **5:59**
